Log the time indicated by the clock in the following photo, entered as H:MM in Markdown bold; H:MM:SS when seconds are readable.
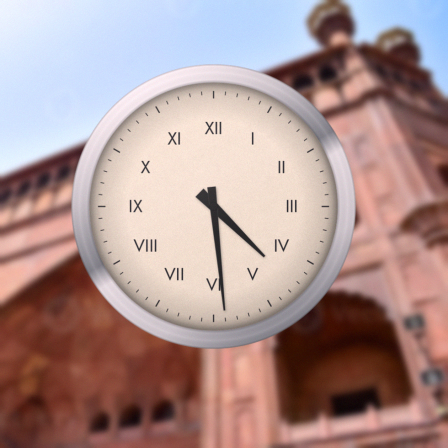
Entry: **4:29**
